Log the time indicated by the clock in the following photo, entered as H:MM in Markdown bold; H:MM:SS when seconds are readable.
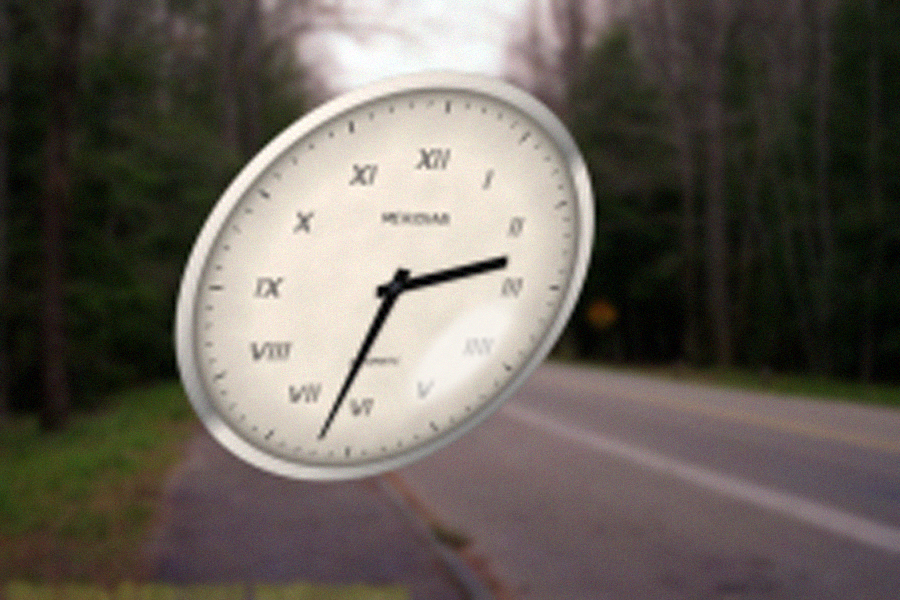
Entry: **2:32**
